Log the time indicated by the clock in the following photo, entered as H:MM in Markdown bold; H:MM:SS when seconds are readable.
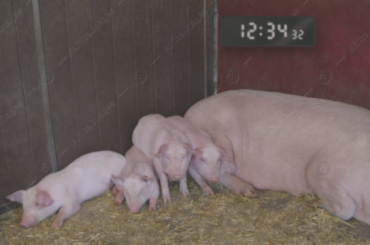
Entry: **12:34:32**
